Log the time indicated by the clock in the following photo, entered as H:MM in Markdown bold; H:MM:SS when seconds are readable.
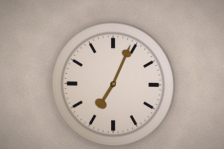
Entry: **7:04**
